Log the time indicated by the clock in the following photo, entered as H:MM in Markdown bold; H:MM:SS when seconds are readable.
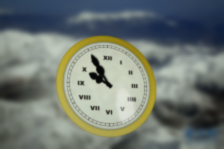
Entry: **9:55**
